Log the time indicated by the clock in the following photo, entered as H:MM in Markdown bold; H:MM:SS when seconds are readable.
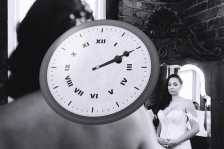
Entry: **2:10**
